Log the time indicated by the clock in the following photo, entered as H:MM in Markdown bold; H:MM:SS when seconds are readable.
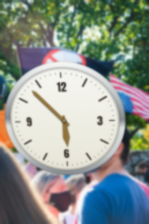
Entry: **5:53**
